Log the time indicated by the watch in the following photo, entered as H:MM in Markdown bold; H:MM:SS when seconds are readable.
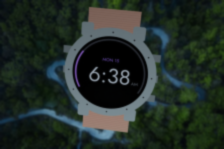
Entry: **6:38**
